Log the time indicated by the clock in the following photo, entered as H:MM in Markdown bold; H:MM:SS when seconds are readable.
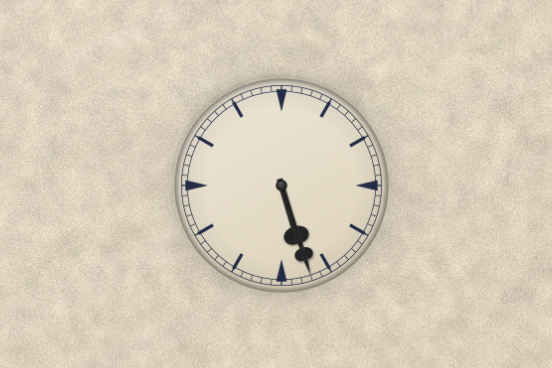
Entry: **5:27**
